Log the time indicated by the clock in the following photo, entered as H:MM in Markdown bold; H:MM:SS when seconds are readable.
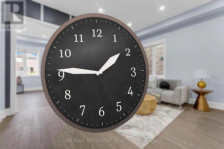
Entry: **1:46**
